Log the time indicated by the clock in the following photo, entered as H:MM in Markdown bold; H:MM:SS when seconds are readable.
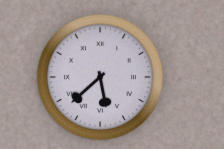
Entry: **5:38**
